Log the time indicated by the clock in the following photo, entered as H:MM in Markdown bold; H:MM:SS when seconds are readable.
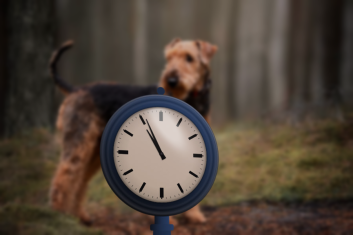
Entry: **10:56**
